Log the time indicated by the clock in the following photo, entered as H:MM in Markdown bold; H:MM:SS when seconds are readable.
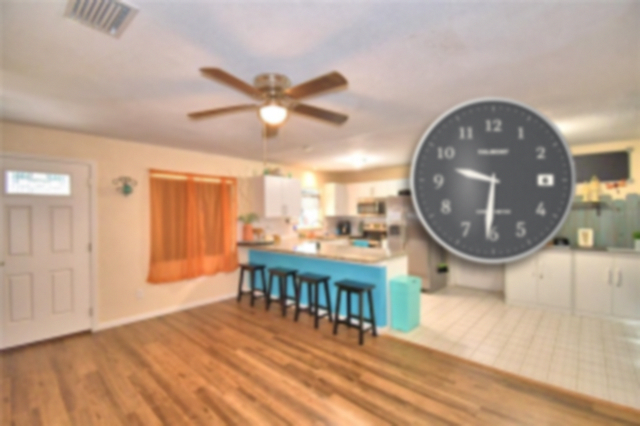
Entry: **9:31**
